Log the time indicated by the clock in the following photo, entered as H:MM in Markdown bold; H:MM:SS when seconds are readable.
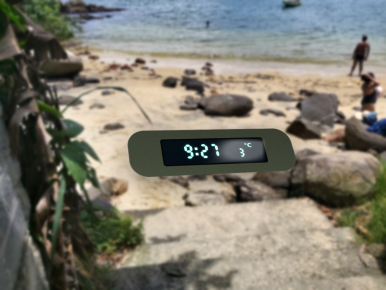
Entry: **9:27**
